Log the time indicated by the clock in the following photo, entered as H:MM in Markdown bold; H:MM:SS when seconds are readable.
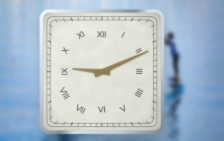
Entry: **9:11**
